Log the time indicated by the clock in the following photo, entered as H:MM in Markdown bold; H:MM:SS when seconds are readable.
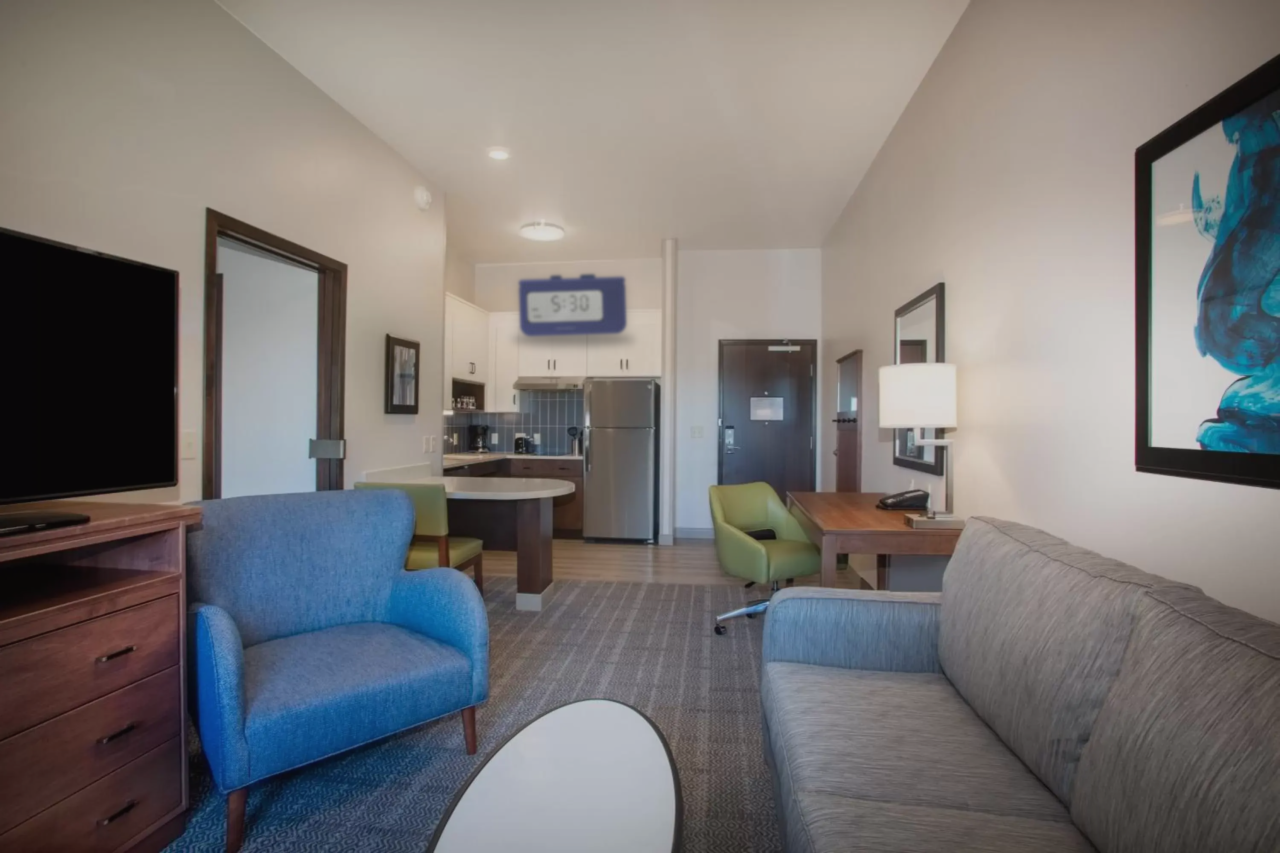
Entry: **5:30**
